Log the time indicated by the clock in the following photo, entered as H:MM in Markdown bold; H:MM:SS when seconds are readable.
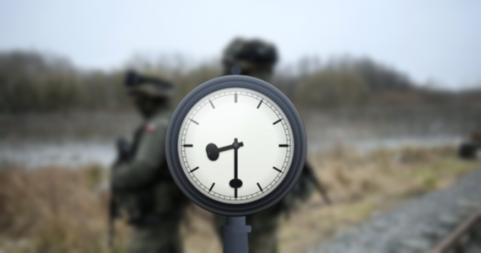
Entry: **8:30**
